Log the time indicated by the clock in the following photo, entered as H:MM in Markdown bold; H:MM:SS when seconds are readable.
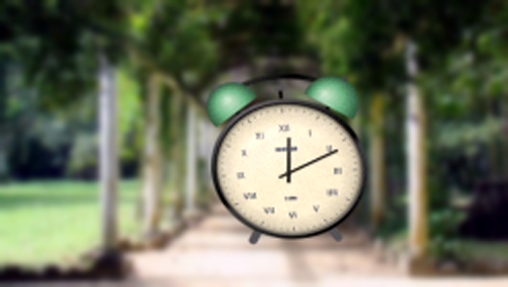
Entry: **12:11**
